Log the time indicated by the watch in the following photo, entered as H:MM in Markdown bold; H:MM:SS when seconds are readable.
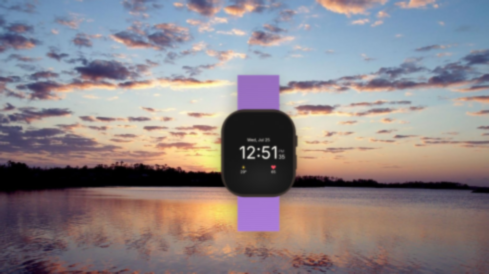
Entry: **12:51**
